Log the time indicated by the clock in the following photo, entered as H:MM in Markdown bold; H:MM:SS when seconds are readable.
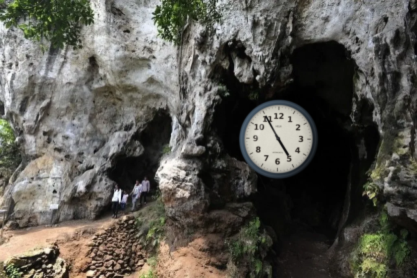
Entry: **4:55**
